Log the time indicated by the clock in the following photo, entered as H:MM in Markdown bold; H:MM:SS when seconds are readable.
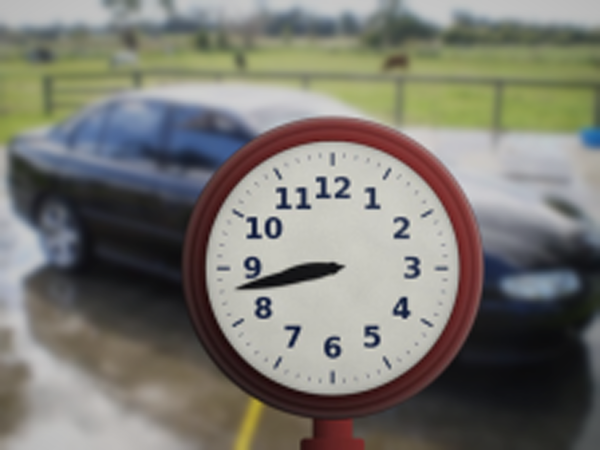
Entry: **8:43**
